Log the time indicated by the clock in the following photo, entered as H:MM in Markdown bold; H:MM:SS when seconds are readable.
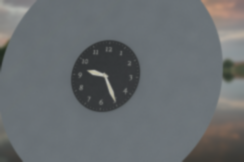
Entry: **9:25**
